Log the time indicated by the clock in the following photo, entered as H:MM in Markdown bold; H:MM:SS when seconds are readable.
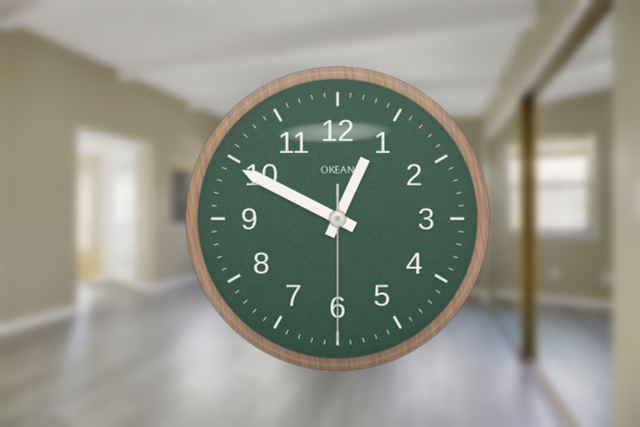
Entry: **12:49:30**
